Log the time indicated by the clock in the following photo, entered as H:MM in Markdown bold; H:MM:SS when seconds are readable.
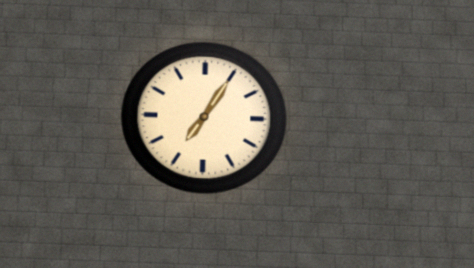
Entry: **7:05**
